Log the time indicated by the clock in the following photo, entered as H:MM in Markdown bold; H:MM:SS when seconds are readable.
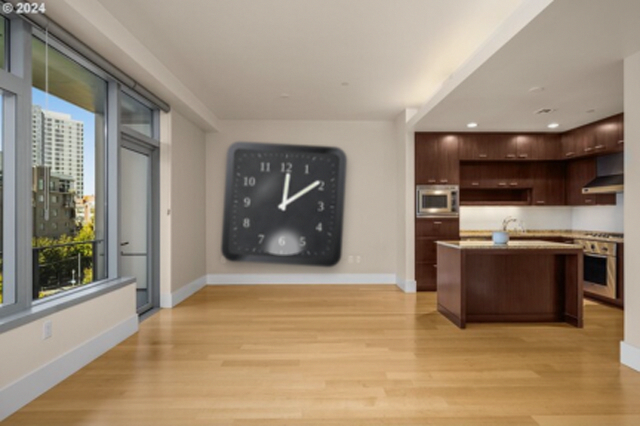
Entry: **12:09**
